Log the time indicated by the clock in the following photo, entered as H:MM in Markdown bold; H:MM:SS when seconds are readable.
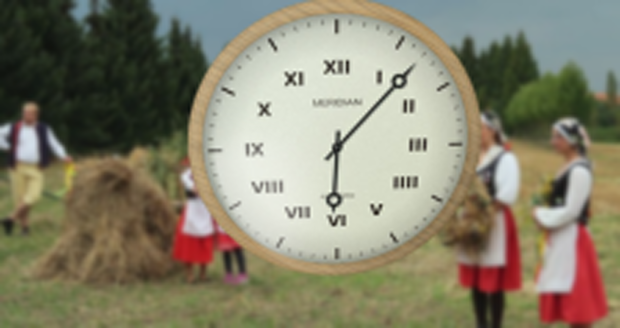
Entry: **6:07**
